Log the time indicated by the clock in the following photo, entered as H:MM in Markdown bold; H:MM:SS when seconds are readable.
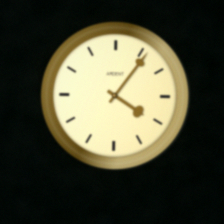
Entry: **4:06**
